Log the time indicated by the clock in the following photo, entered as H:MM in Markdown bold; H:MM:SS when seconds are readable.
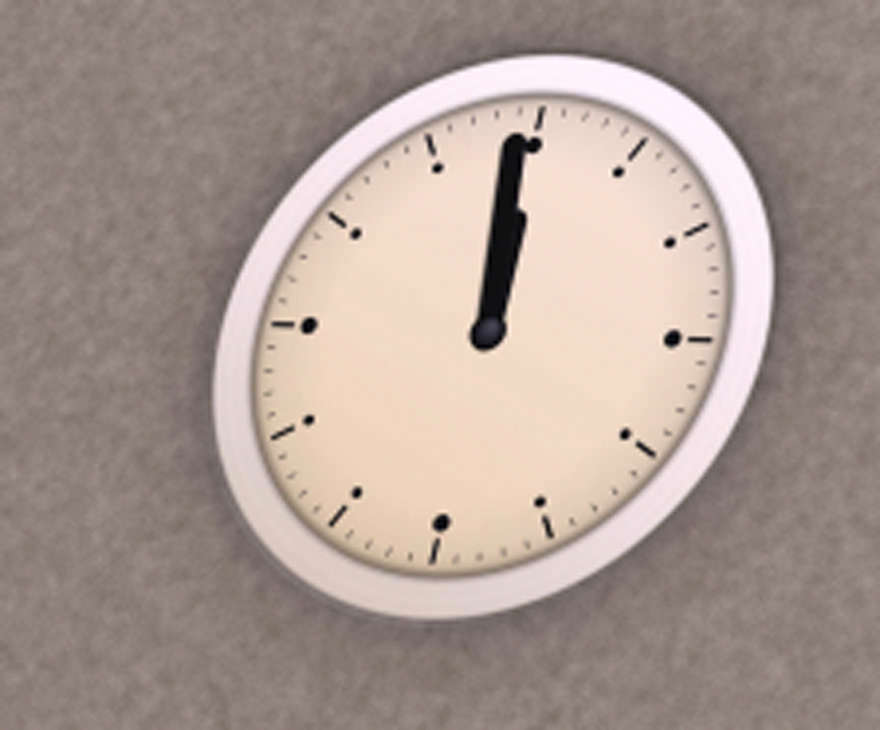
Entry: **11:59**
